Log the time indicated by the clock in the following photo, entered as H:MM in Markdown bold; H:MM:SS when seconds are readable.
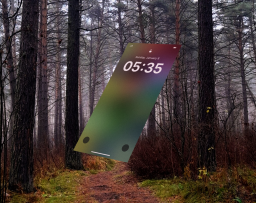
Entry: **5:35**
